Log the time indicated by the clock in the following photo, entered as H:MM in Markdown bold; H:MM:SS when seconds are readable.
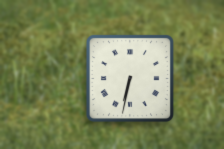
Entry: **6:32**
